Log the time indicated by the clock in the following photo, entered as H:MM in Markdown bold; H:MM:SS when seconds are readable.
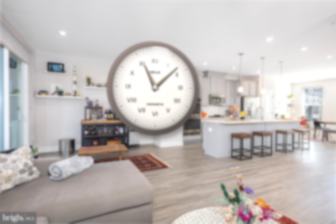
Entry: **11:08**
